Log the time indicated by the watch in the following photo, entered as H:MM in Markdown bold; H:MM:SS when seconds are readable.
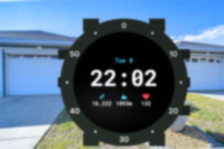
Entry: **22:02**
